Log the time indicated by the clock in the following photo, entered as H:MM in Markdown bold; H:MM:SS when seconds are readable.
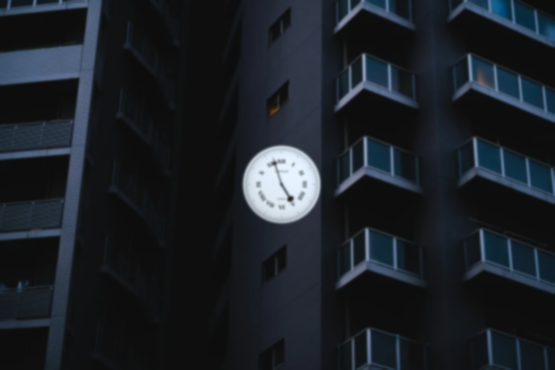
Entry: **4:57**
